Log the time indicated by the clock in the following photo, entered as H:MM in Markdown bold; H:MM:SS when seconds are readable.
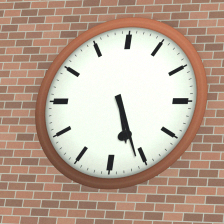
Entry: **5:26**
